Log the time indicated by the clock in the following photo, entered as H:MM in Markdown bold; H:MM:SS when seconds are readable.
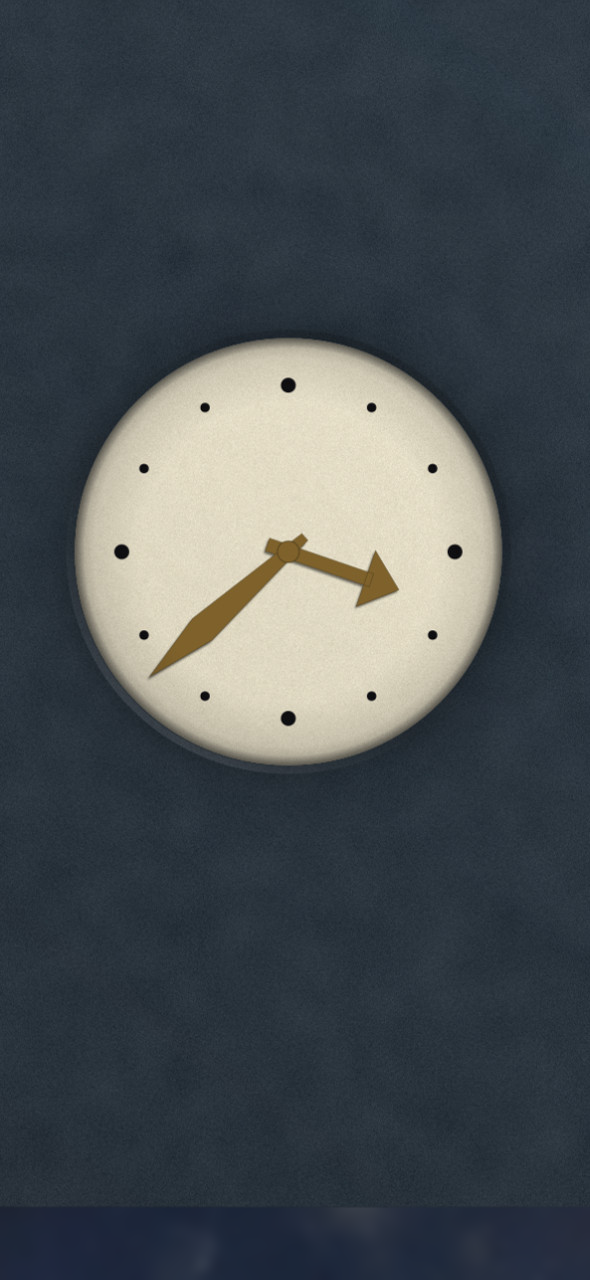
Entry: **3:38**
